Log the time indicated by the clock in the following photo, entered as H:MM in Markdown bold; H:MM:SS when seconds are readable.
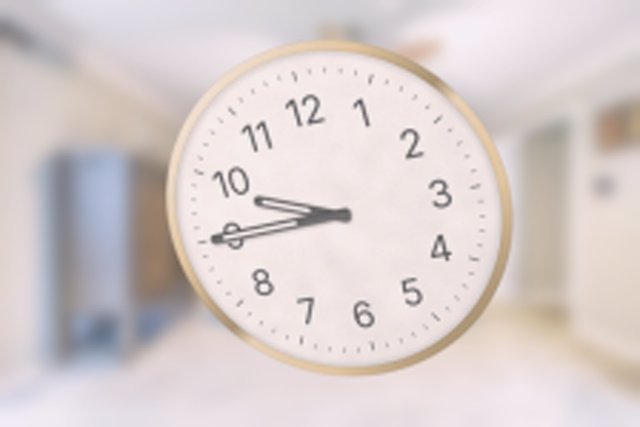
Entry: **9:45**
